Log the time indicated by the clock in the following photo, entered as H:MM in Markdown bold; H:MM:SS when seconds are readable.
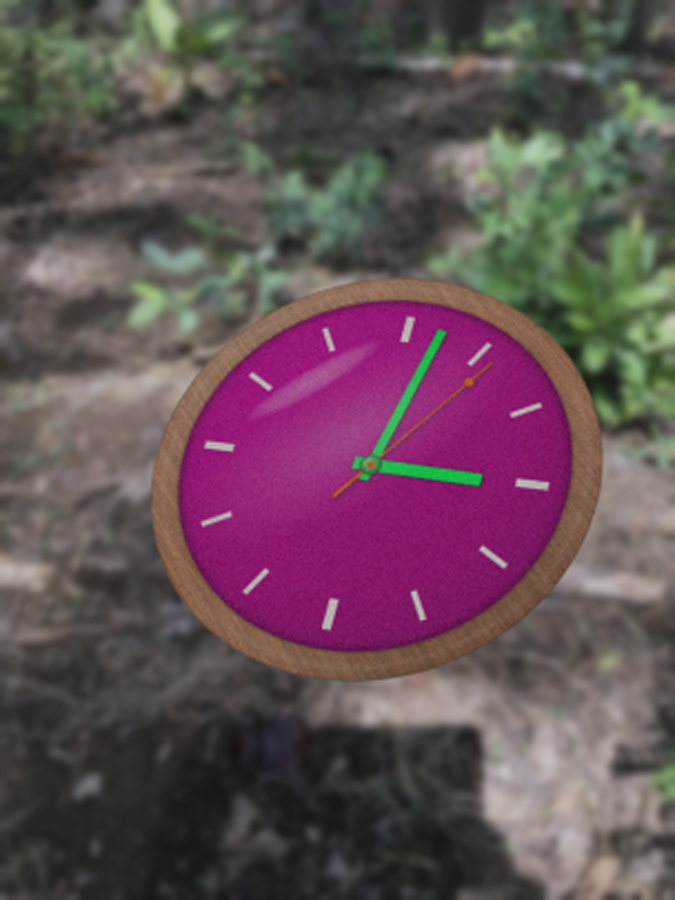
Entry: **3:02:06**
